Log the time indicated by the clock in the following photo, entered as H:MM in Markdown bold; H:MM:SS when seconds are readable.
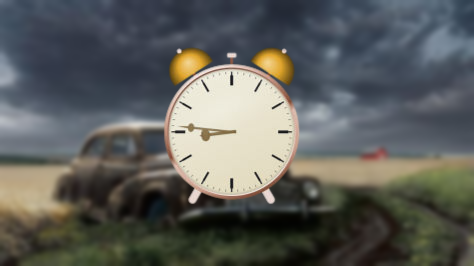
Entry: **8:46**
